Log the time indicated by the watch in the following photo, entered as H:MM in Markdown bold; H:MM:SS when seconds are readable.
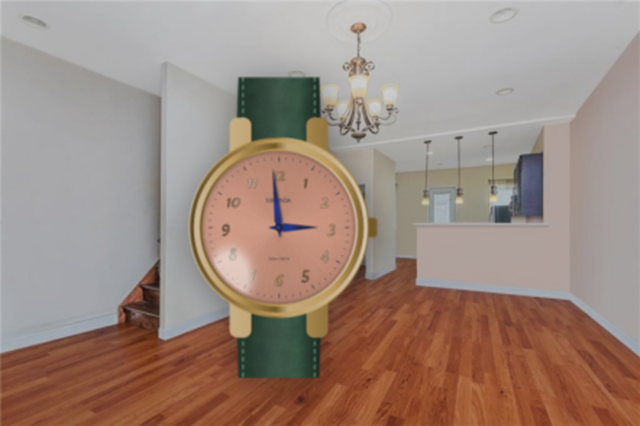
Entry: **2:59**
